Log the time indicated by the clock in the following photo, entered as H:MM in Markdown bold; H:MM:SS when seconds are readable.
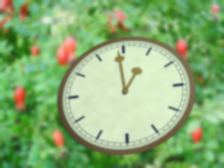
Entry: **12:59**
